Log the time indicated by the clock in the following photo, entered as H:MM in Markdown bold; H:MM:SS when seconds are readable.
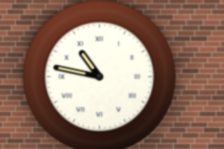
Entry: **10:47**
